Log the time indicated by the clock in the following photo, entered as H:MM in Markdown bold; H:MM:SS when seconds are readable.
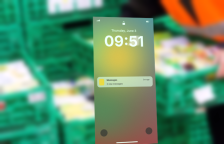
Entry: **9:51**
